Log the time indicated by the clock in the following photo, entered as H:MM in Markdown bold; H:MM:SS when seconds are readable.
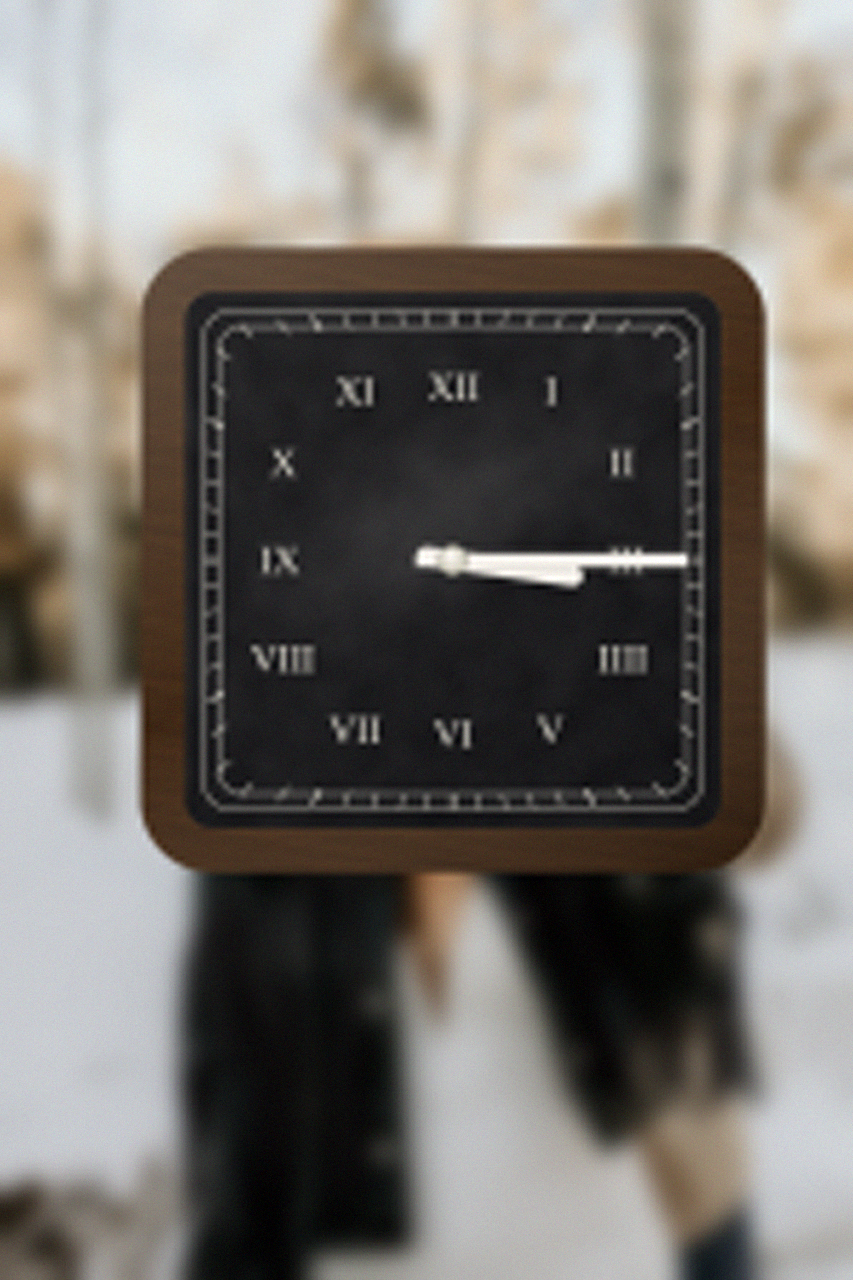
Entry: **3:15**
